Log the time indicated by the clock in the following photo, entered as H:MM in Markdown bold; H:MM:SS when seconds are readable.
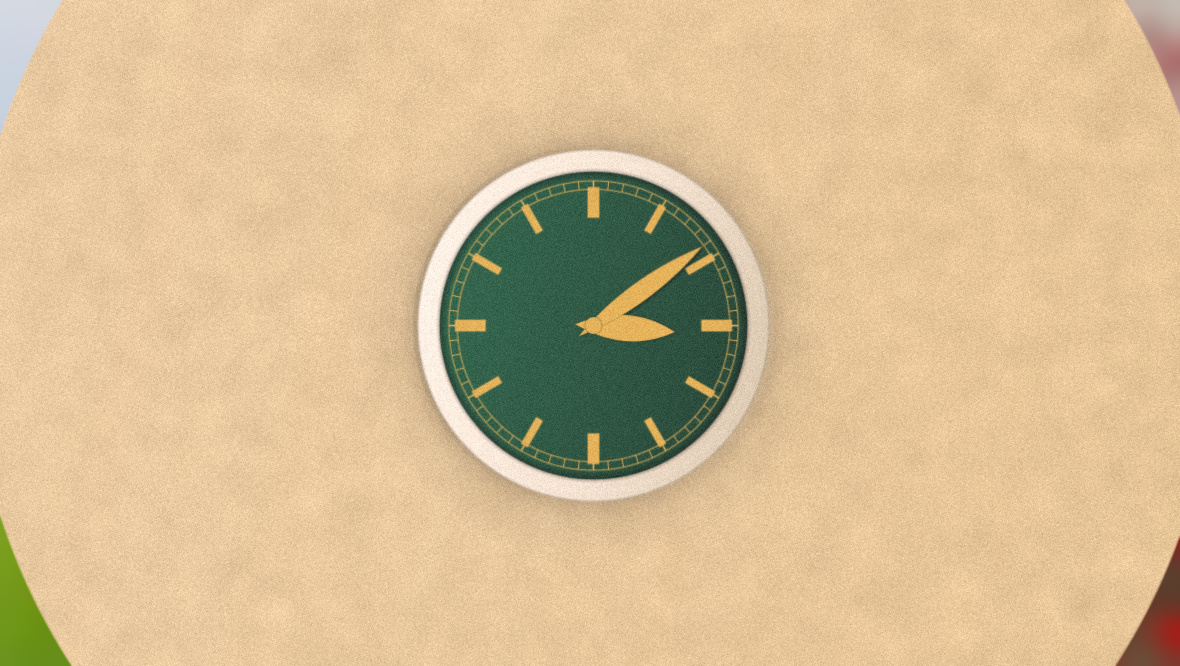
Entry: **3:09**
